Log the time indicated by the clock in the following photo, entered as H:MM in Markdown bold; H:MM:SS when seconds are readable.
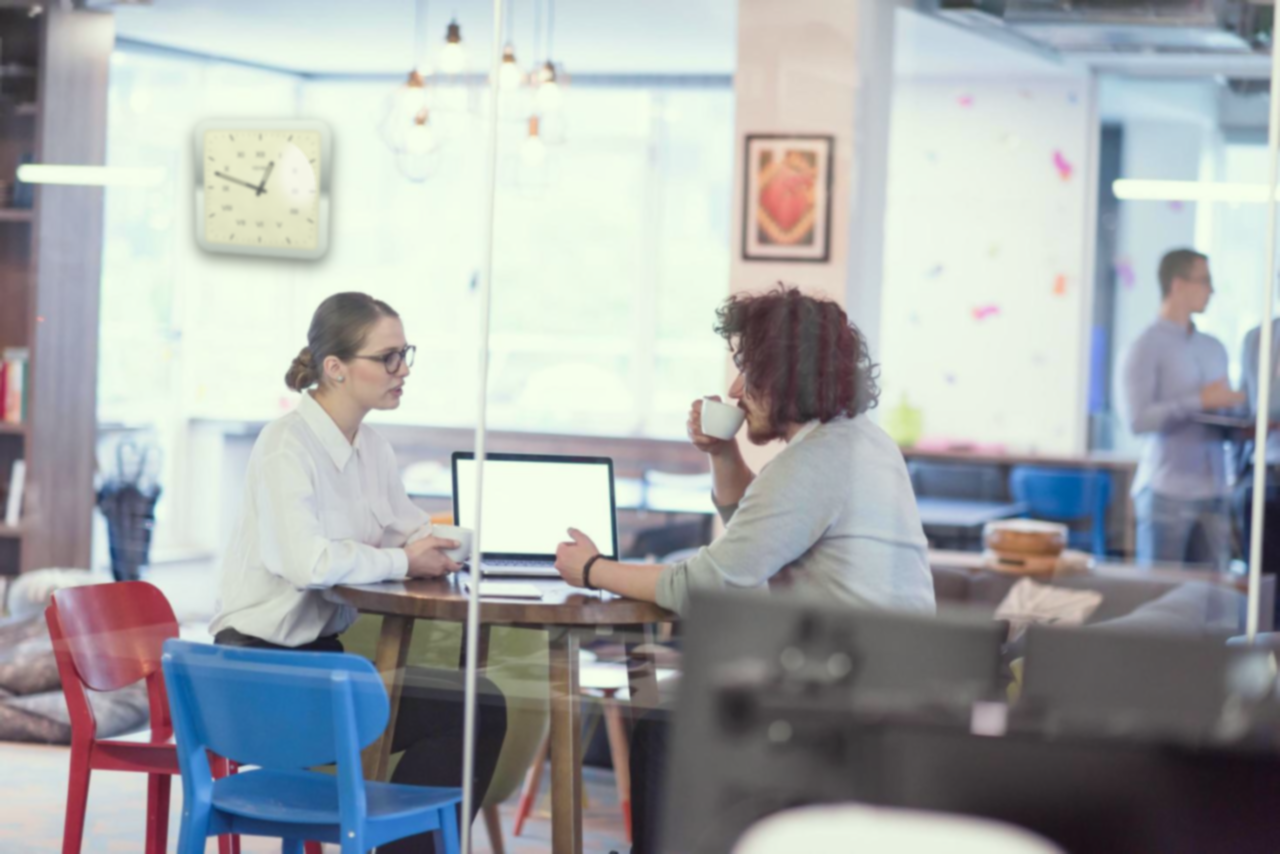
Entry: **12:48**
